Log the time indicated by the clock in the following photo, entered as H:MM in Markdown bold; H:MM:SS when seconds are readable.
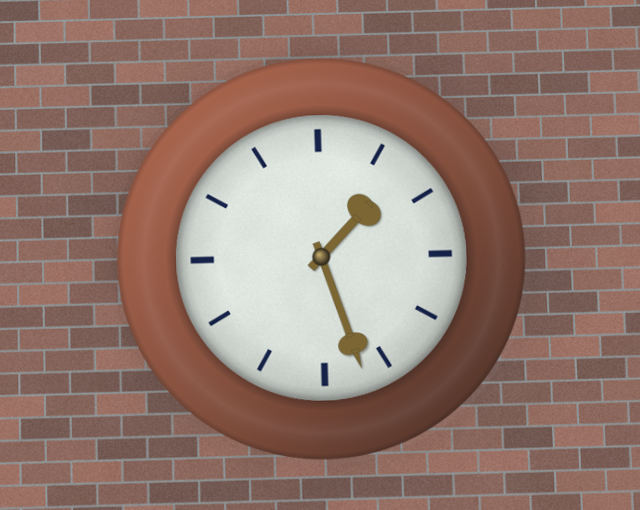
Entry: **1:27**
